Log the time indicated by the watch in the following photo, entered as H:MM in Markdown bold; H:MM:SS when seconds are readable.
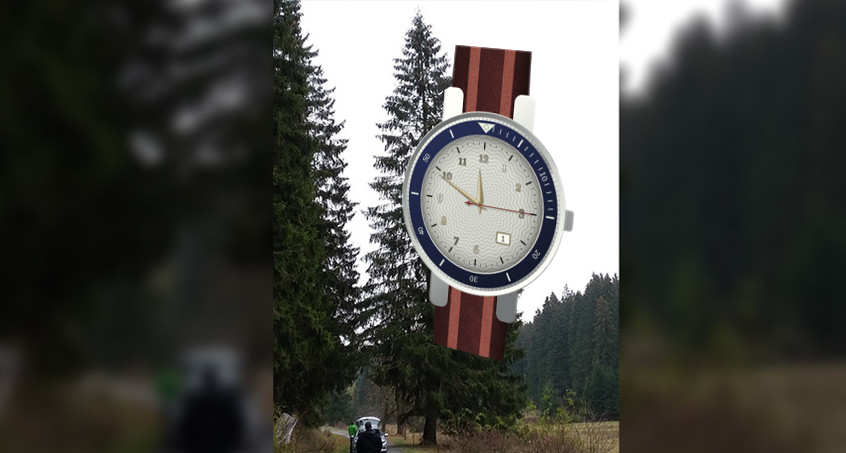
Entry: **11:49:15**
